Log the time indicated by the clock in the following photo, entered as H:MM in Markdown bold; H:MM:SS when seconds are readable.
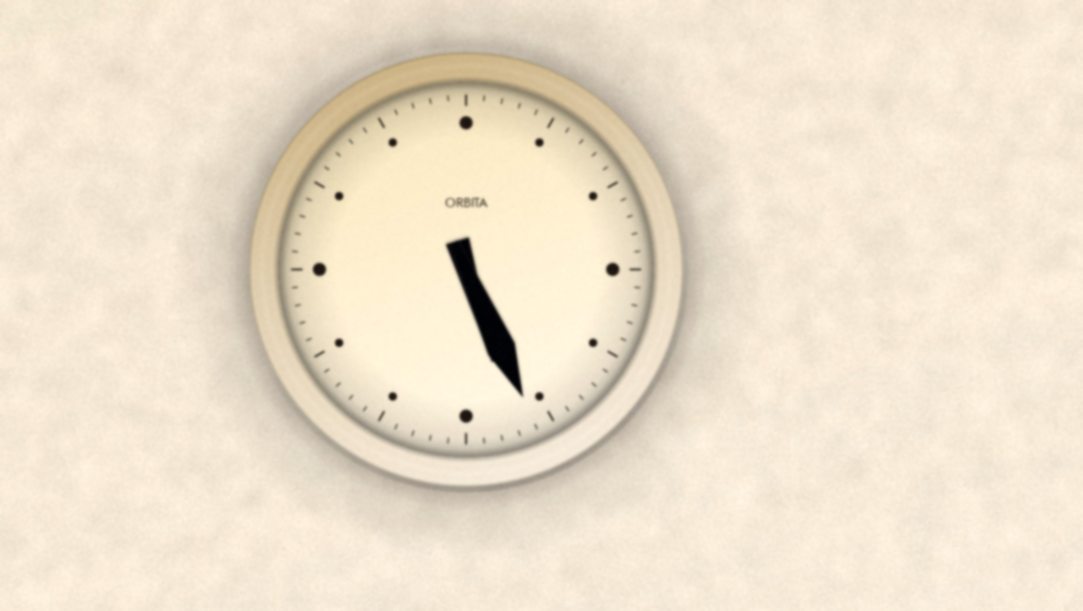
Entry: **5:26**
